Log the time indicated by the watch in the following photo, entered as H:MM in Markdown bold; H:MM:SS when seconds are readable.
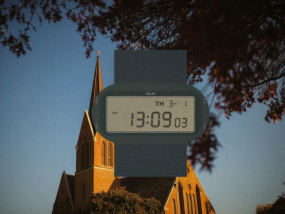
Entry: **13:09:03**
